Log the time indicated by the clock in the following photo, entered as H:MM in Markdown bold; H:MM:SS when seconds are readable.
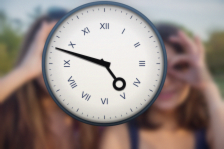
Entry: **4:48**
